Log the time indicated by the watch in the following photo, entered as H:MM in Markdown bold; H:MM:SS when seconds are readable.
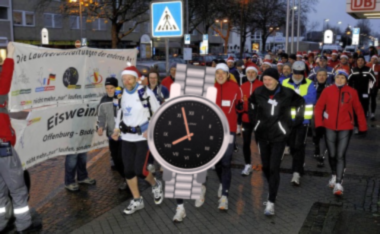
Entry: **7:57**
